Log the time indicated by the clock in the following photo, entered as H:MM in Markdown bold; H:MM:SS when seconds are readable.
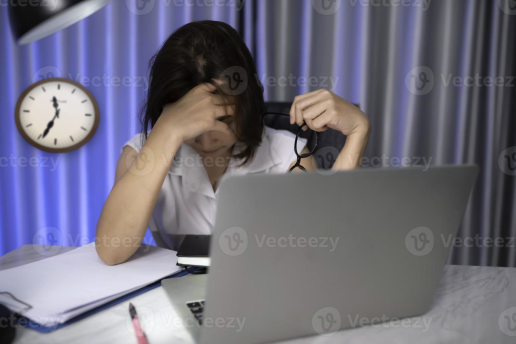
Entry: **11:34**
